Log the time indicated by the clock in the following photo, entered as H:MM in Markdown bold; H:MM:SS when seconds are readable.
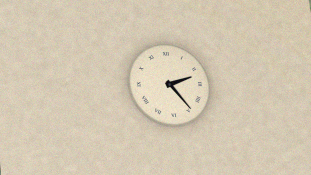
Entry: **2:24**
